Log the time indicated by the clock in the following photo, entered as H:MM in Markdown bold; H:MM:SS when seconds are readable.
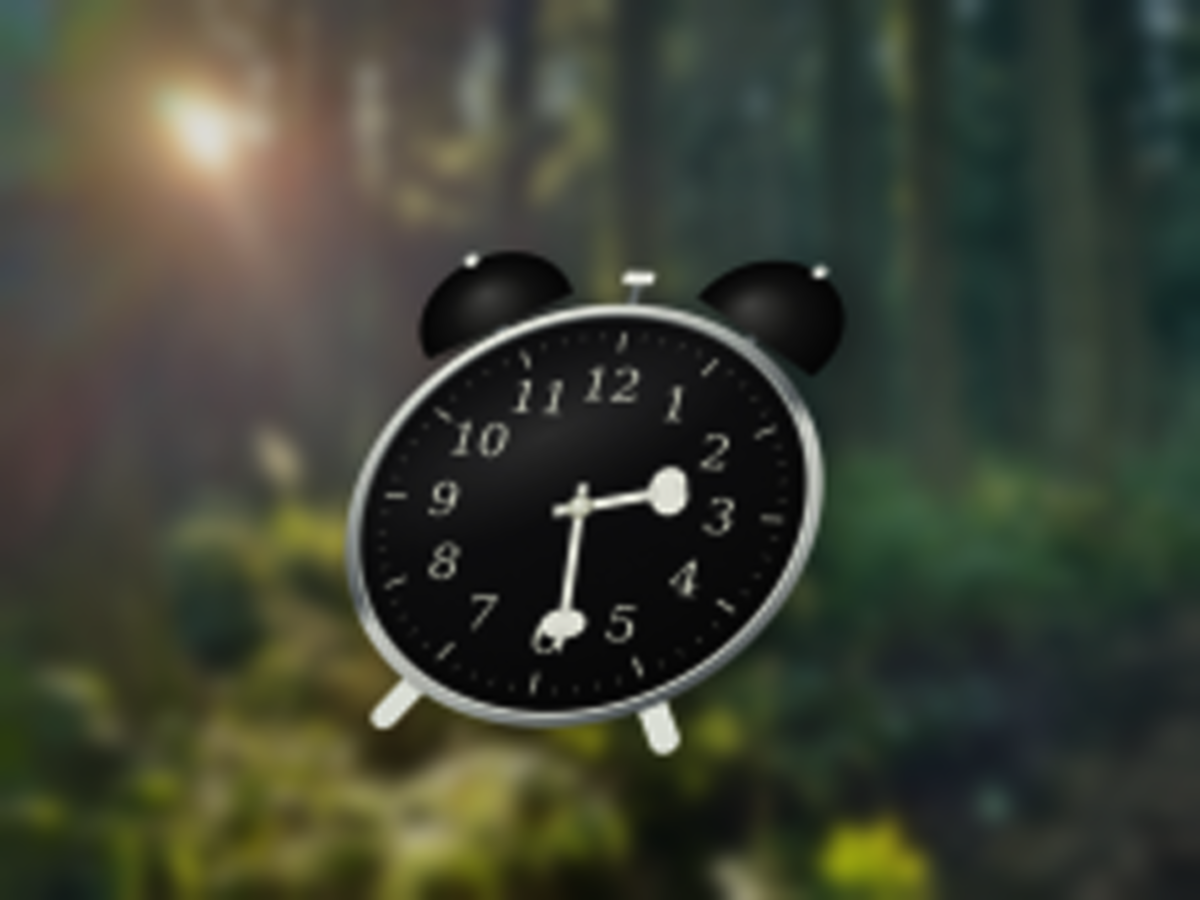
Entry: **2:29**
